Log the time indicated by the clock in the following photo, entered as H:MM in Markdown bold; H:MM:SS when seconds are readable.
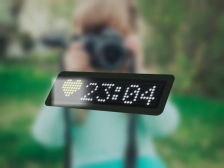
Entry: **23:04**
